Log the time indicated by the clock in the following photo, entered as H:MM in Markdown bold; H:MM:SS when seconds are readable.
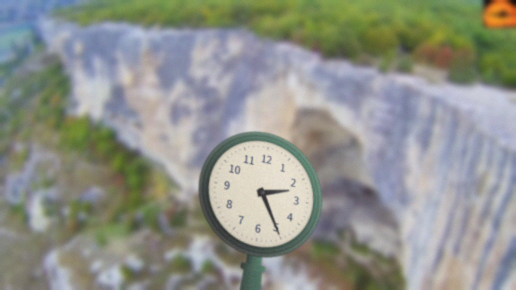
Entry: **2:25**
